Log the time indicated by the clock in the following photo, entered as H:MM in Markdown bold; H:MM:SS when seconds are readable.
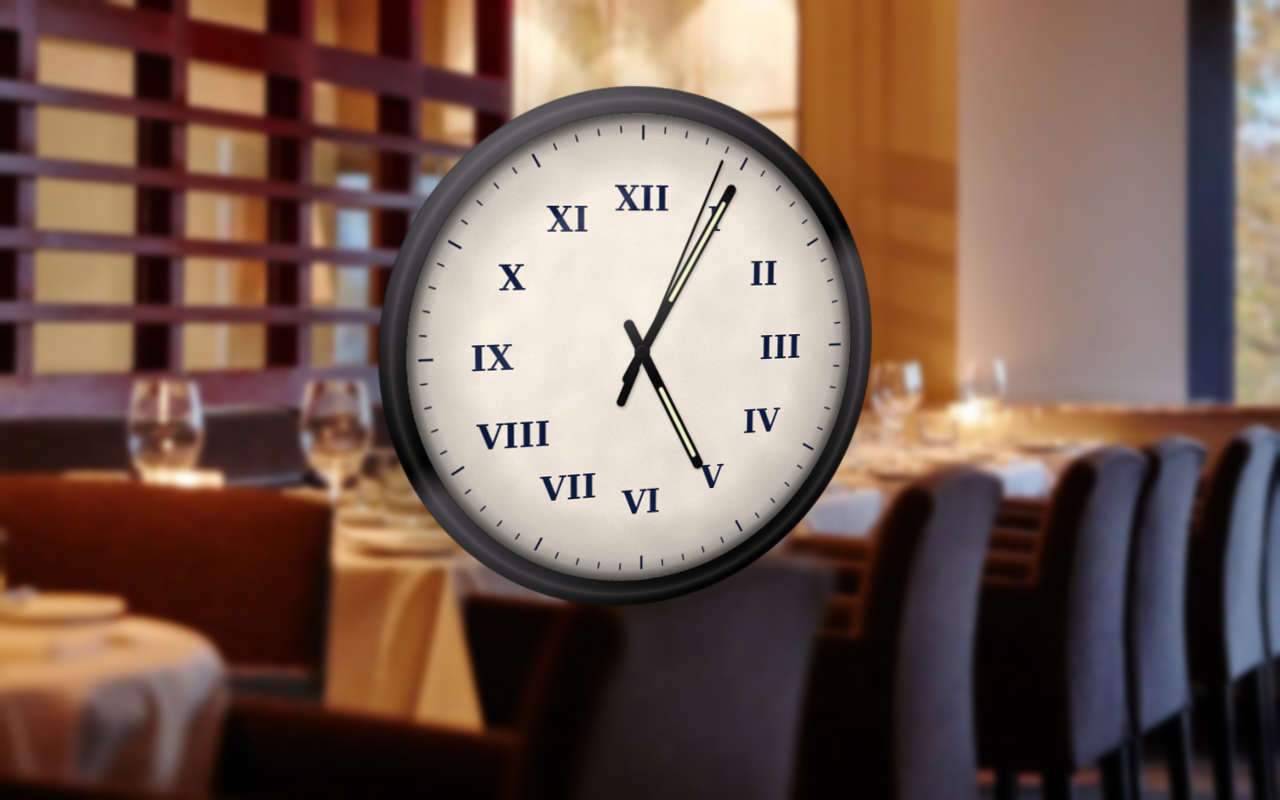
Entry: **5:05:04**
